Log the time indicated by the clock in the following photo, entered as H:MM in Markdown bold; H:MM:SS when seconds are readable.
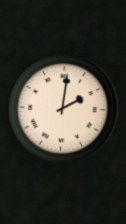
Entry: **2:01**
